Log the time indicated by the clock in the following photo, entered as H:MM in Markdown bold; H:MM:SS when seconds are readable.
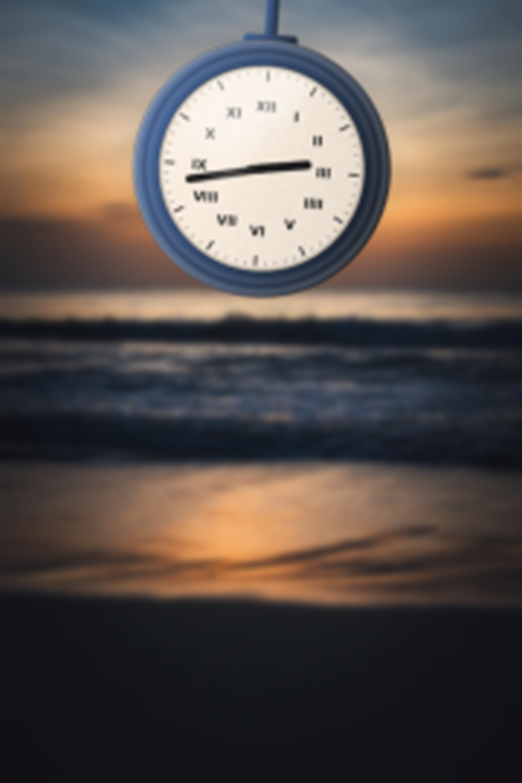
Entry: **2:43**
